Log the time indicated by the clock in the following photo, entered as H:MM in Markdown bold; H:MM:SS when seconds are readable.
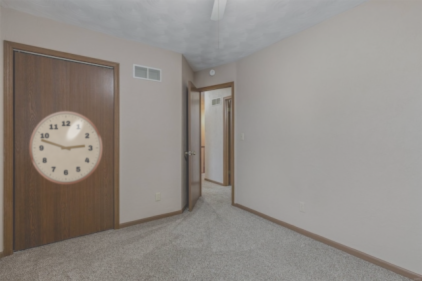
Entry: **2:48**
